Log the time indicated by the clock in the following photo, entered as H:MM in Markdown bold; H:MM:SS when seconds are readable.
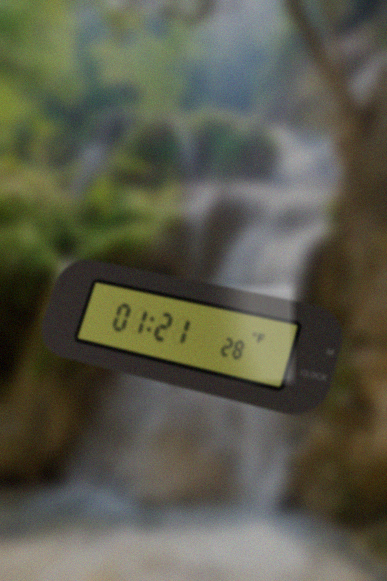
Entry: **1:21**
